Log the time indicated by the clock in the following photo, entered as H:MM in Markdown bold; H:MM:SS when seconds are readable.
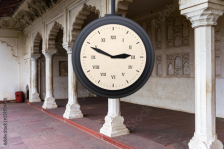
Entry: **2:49**
